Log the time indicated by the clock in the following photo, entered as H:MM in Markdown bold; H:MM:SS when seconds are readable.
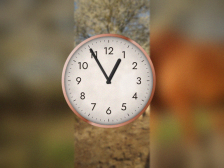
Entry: **12:55**
